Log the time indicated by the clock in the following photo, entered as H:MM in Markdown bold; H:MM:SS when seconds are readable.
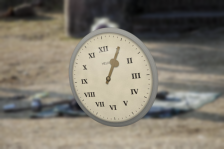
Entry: **1:05**
